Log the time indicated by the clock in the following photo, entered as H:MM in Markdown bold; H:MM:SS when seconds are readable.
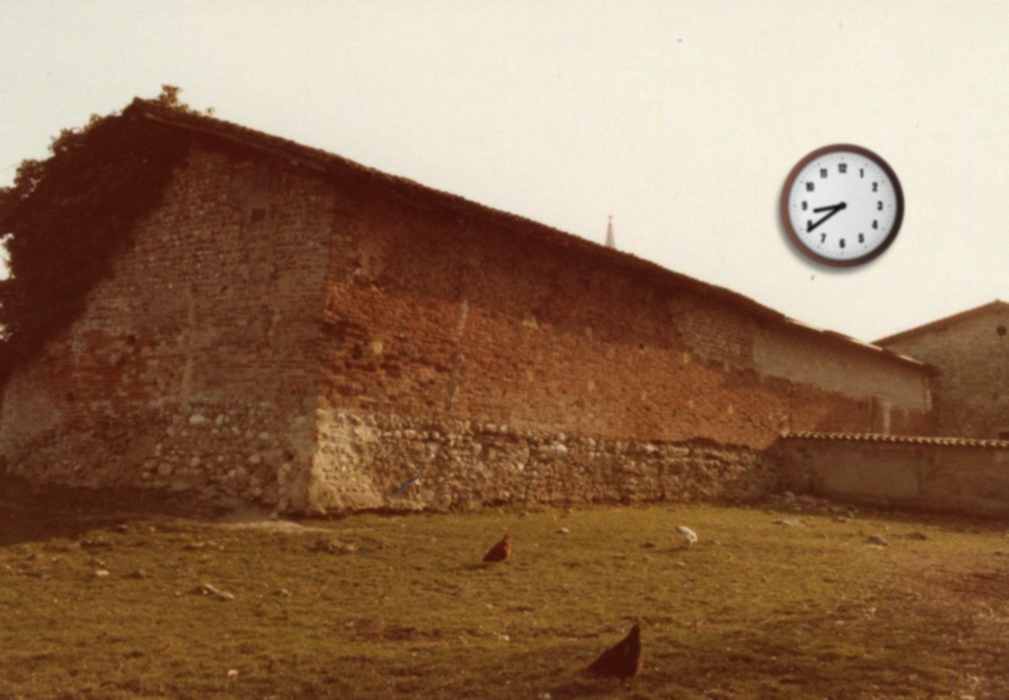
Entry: **8:39**
